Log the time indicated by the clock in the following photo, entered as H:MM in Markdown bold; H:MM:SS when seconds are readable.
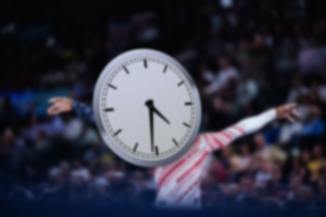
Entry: **4:31**
